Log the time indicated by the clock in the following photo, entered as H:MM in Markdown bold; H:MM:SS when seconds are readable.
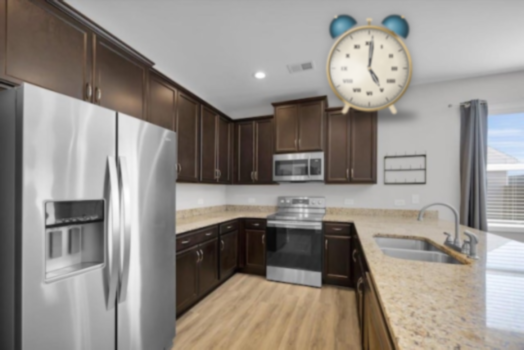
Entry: **5:01**
